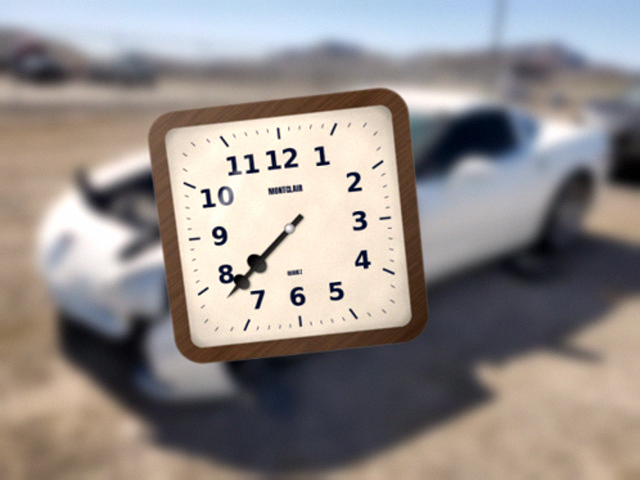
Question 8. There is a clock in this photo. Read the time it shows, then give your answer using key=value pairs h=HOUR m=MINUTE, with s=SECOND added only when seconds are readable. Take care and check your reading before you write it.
h=7 m=38
